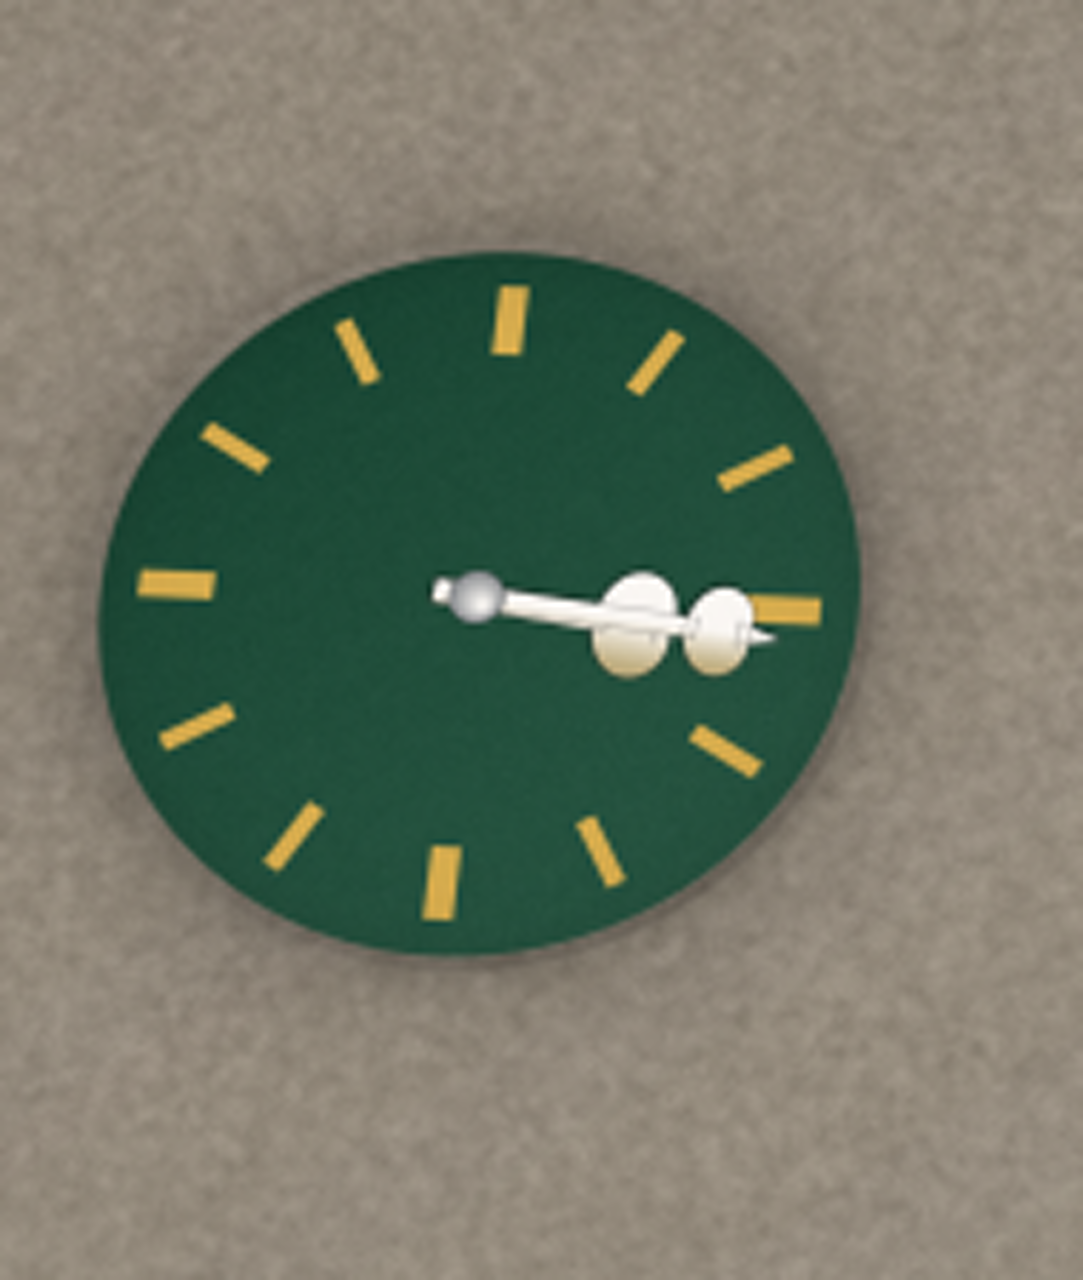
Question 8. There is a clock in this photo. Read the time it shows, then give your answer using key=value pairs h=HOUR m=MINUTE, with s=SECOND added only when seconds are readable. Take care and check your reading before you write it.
h=3 m=16
